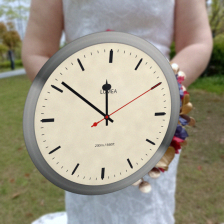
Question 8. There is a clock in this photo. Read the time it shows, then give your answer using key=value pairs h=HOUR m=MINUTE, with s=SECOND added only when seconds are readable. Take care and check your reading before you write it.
h=11 m=51 s=10
